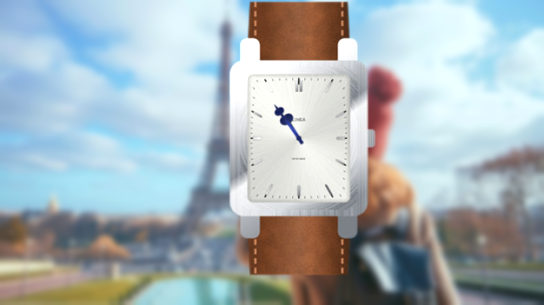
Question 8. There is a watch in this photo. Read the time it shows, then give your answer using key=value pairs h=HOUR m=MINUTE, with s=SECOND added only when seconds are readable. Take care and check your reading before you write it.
h=10 m=54
